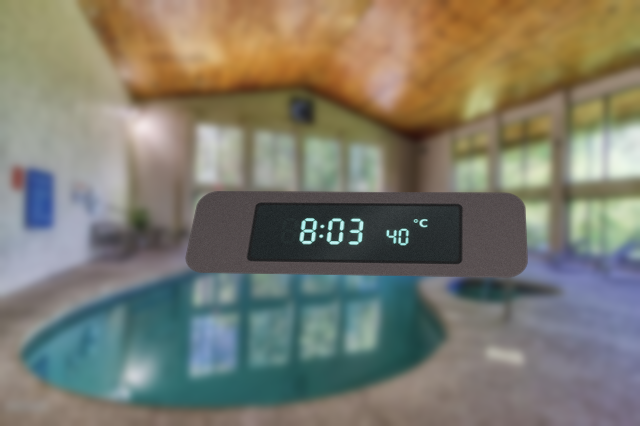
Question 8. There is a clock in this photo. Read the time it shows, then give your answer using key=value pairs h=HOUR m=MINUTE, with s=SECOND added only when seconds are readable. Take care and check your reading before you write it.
h=8 m=3
